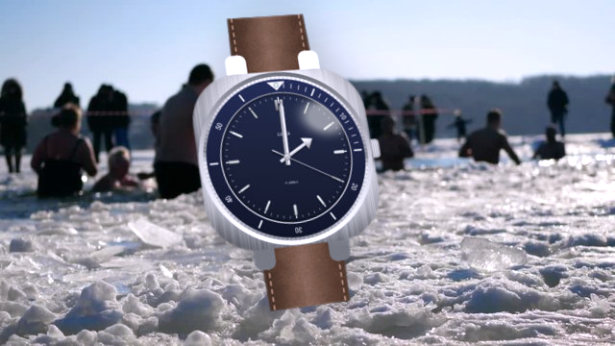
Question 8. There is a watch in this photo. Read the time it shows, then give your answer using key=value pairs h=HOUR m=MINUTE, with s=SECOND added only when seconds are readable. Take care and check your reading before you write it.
h=2 m=0 s=20
